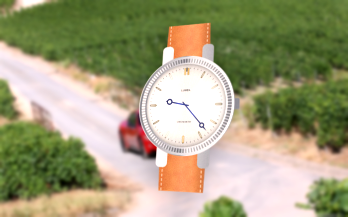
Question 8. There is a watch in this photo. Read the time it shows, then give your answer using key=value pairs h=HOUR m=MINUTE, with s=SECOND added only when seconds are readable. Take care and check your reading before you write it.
h=9 m=23
